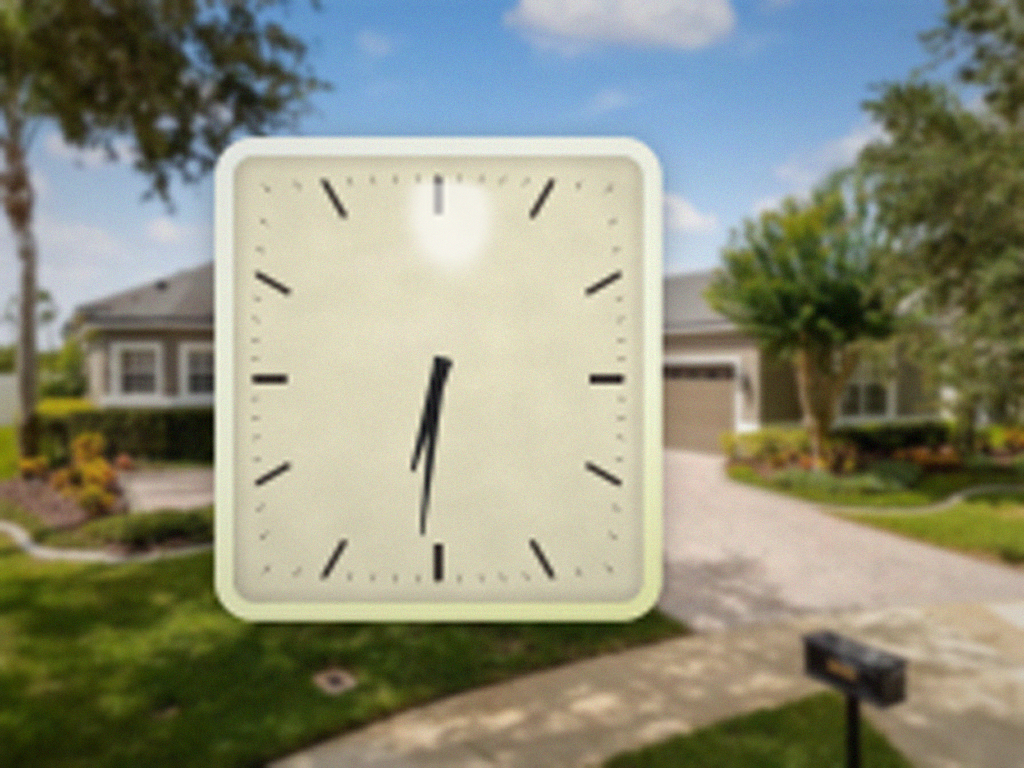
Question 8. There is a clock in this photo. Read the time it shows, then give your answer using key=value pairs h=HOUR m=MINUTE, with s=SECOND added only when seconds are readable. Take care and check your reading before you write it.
h=6 m=31
